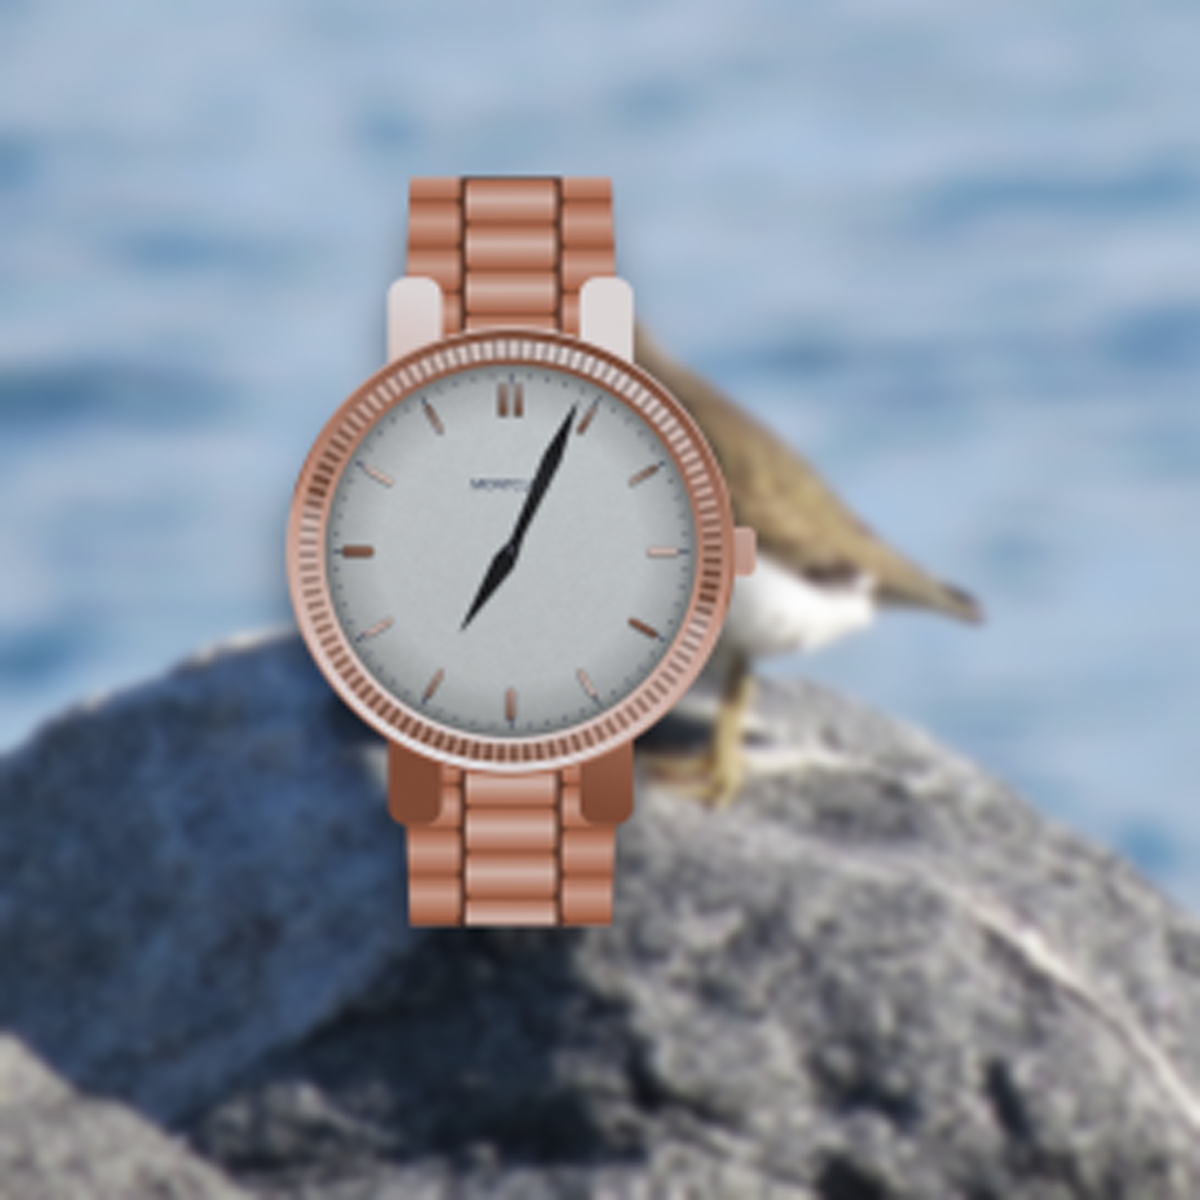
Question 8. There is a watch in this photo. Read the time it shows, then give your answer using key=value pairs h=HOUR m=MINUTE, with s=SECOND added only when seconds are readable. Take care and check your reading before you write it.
h=7 m=4
